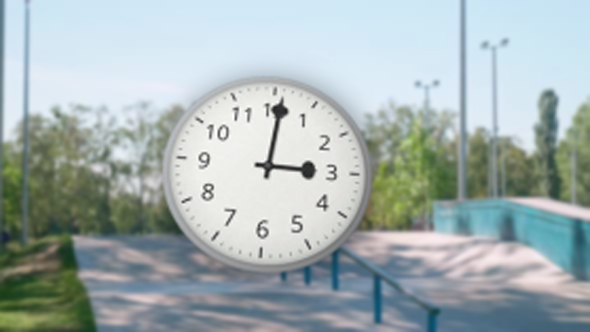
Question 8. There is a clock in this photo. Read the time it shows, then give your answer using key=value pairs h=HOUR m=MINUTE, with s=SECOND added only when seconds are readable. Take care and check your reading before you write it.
h=3 m=1
